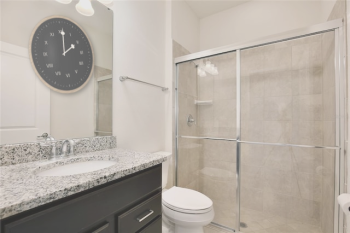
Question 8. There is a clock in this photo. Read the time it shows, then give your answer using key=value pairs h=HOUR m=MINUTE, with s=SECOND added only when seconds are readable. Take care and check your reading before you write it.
h=2 m=1
